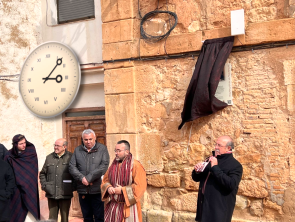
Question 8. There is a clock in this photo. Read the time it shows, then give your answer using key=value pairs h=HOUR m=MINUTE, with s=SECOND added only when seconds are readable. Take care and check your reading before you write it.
h=3 m=7
